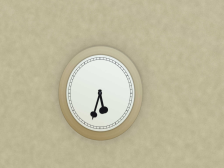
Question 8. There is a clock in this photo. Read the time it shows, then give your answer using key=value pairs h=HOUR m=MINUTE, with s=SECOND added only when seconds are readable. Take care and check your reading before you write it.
h=5 m=33
